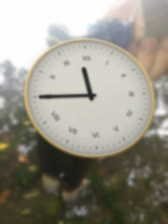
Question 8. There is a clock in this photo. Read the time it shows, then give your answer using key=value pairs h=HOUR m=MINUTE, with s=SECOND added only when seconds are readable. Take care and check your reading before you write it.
h=11 m=45
